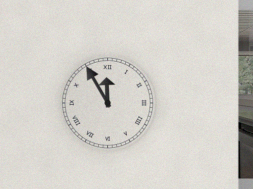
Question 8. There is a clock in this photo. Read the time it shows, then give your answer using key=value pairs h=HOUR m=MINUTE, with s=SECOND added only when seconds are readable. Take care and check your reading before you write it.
h=11 m=55
